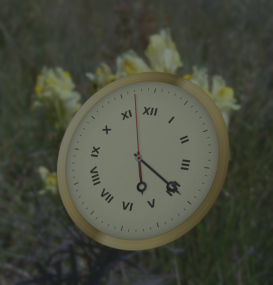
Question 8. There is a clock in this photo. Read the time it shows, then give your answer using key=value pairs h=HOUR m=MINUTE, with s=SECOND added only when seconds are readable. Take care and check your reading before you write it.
h=5 m=19 s=57
